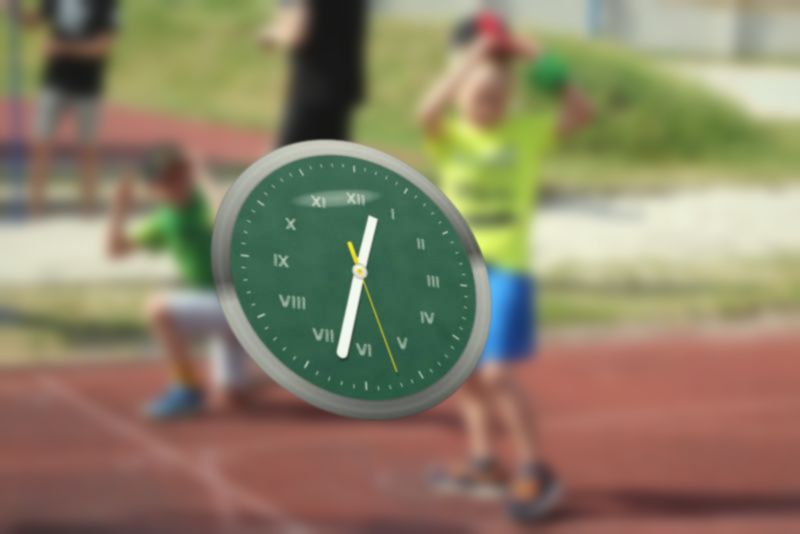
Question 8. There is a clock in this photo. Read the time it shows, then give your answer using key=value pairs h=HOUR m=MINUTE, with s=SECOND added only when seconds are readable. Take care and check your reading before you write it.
h=12 m=32 s=27
